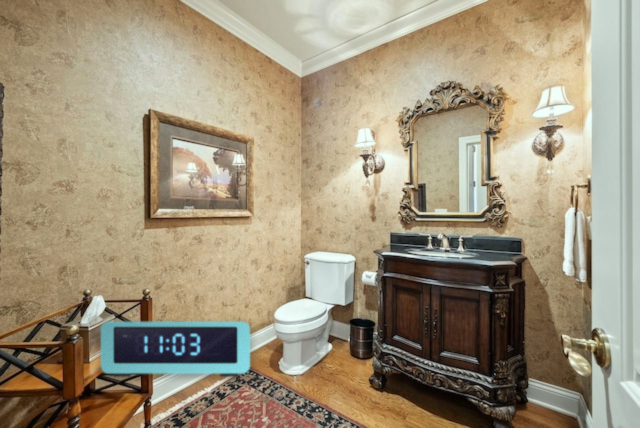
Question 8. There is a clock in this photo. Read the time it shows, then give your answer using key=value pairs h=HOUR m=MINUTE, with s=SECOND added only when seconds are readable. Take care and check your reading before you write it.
h=11 m=3
